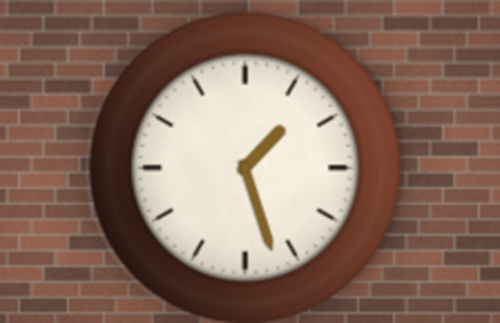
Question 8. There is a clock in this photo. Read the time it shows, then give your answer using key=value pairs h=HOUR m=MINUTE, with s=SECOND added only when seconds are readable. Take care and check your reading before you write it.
h=1 m=27
